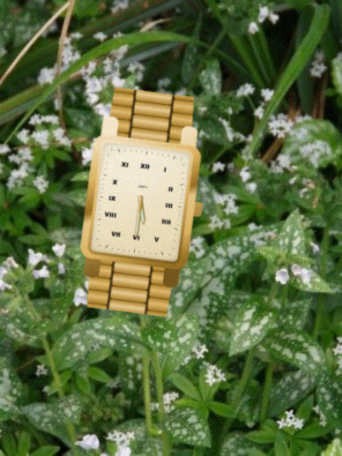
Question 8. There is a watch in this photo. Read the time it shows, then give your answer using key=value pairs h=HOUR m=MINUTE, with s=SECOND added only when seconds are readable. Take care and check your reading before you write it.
h=5 m=30
